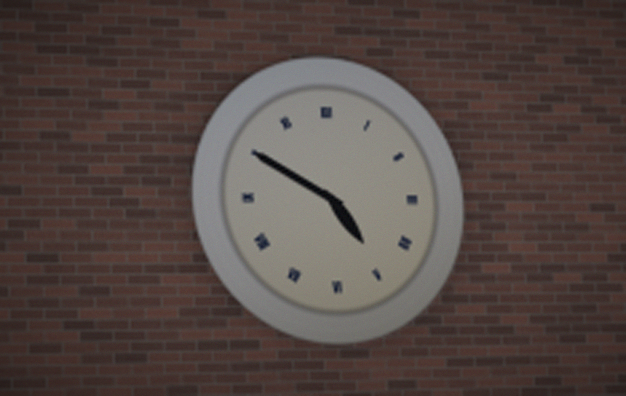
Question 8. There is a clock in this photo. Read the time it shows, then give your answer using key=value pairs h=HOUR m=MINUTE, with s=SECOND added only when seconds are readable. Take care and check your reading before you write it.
h=4 m=50
